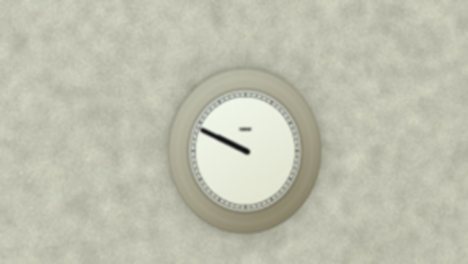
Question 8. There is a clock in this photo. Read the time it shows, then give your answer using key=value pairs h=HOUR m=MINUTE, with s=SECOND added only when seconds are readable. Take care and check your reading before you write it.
h=9 m=49
